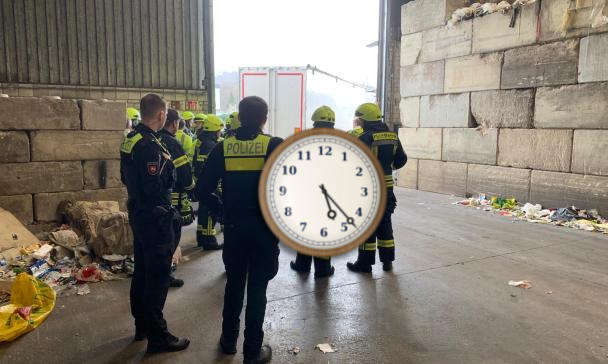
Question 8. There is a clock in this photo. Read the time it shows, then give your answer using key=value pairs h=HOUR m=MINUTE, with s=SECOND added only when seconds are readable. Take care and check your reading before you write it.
h=5 m=23
